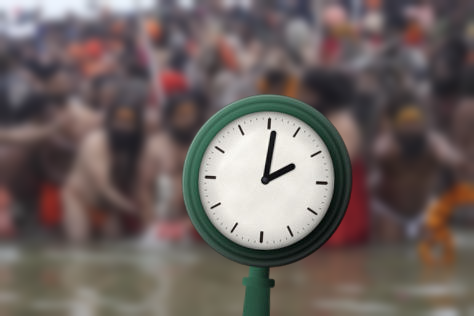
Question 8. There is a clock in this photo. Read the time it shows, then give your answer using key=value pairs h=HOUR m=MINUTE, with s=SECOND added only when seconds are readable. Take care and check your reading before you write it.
h=2 m=1
